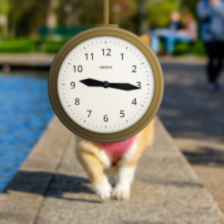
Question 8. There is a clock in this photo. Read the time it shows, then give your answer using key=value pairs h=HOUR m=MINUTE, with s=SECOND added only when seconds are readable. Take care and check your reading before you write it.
h=9 m=16
